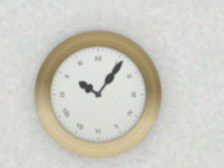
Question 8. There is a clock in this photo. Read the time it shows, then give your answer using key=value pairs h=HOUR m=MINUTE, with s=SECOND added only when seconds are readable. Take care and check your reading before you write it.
h=10 m=6
